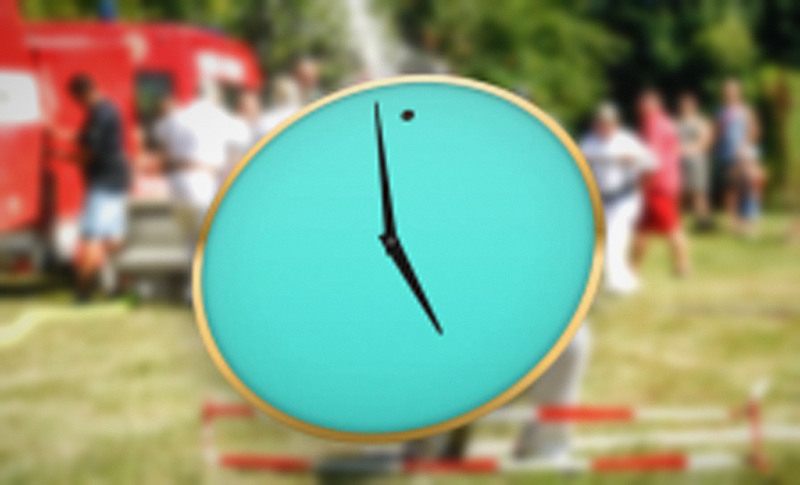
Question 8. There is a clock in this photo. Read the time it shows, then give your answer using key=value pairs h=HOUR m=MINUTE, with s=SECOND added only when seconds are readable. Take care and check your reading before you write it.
h=4 m=58
